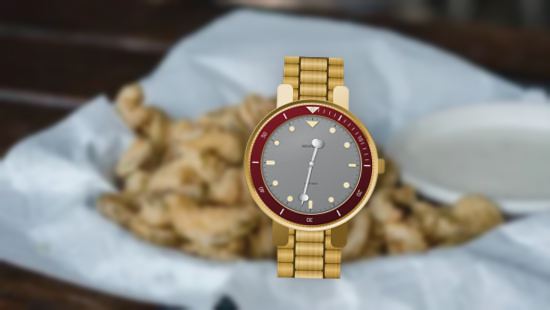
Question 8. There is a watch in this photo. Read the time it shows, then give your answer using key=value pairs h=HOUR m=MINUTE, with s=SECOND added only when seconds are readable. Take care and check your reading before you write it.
h=12 m=32
